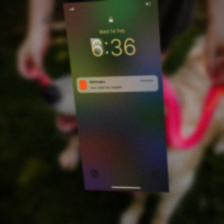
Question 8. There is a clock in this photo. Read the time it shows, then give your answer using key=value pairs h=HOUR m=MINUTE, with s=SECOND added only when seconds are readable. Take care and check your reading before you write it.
h=6 m=36
